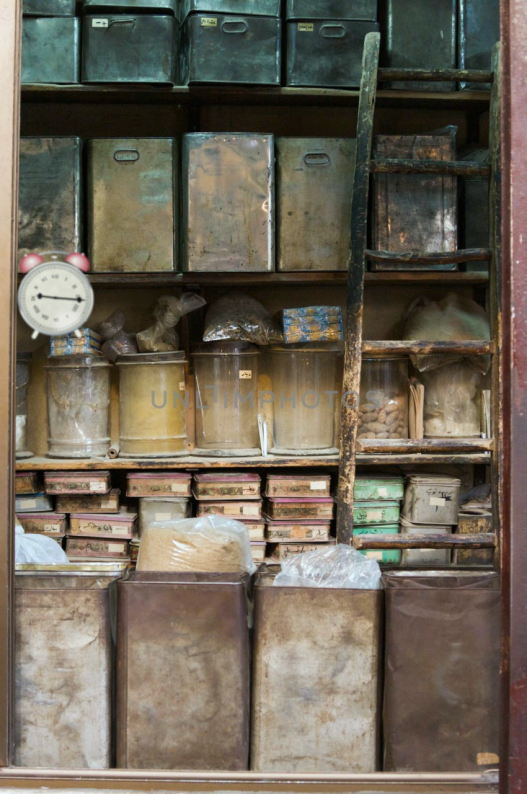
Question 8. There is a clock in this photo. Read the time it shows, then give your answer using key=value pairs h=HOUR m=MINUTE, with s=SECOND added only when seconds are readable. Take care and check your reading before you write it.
h=9 m=16
